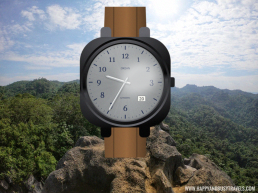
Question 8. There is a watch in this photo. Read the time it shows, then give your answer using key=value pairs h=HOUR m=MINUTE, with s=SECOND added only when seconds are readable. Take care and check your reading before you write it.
h=9 m=35
